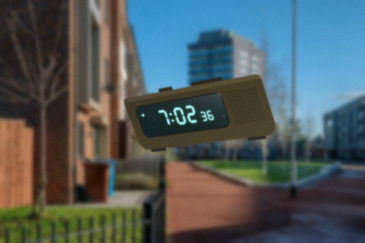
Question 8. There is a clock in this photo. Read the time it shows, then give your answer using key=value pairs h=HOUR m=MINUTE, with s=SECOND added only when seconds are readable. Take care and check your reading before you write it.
h=7 m=2 s=36
